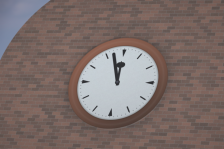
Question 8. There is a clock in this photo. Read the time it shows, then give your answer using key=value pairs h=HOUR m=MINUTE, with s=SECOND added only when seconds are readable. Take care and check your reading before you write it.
h=11 m=57
